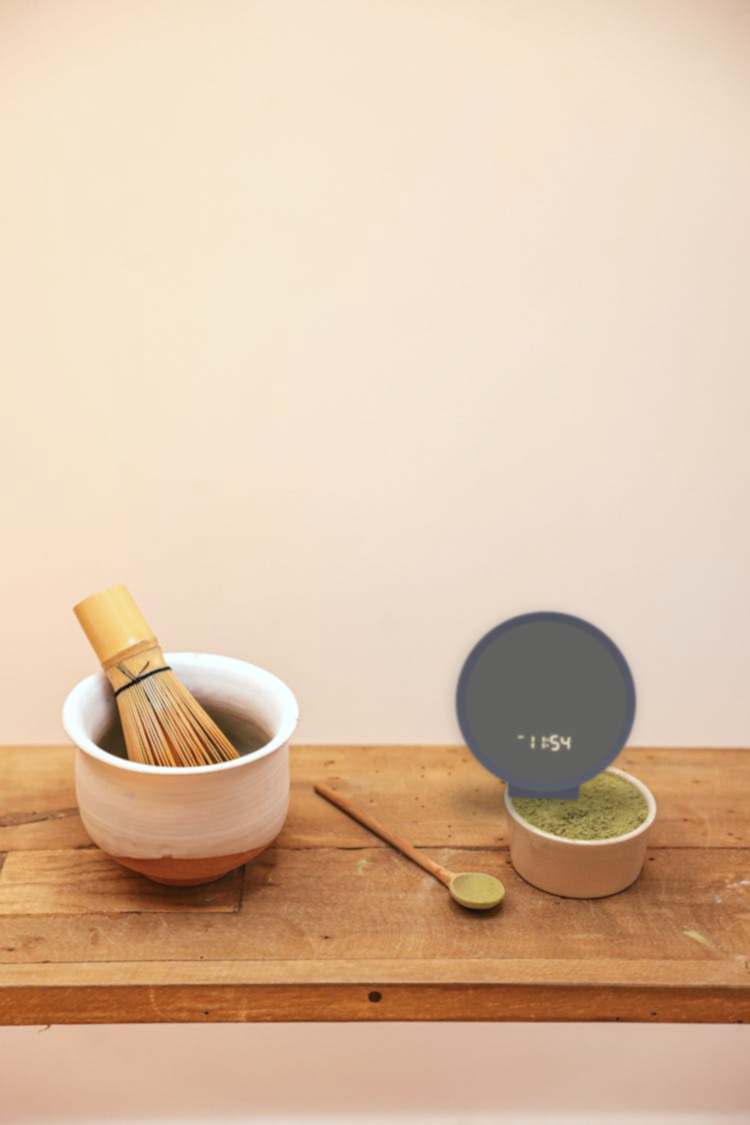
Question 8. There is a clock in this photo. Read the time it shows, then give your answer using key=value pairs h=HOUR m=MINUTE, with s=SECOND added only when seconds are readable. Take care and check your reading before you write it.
h=11 m=54
